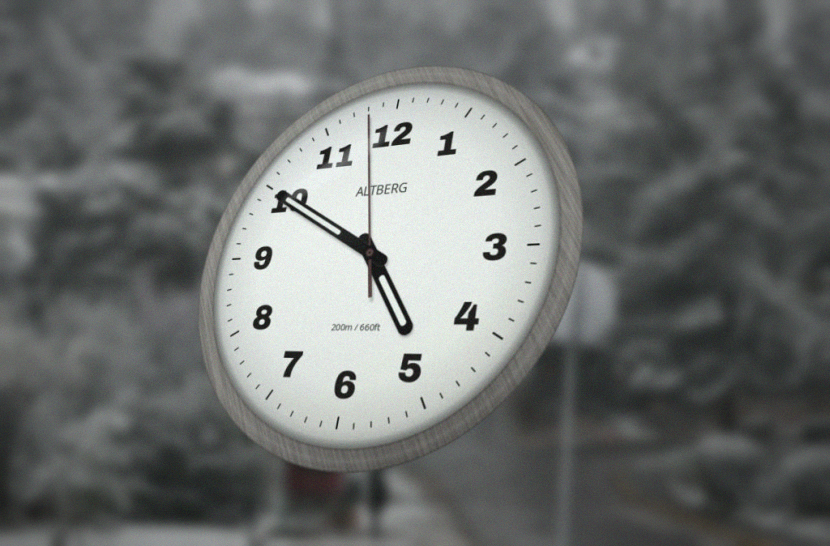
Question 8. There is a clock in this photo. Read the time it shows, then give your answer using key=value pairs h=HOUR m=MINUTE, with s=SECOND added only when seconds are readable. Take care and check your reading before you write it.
h=4 m=49 s=58
